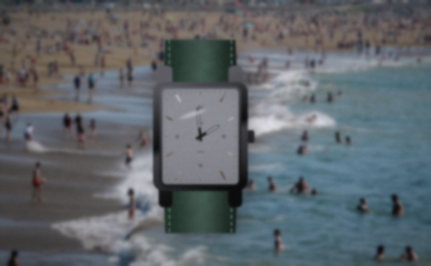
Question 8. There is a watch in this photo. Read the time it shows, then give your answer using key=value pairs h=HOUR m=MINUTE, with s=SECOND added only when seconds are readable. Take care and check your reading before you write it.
h=1 m=59
